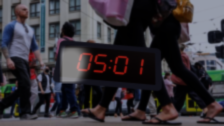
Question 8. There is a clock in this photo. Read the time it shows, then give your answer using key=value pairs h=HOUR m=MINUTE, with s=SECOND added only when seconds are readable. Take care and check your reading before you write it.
h=5 m=1
